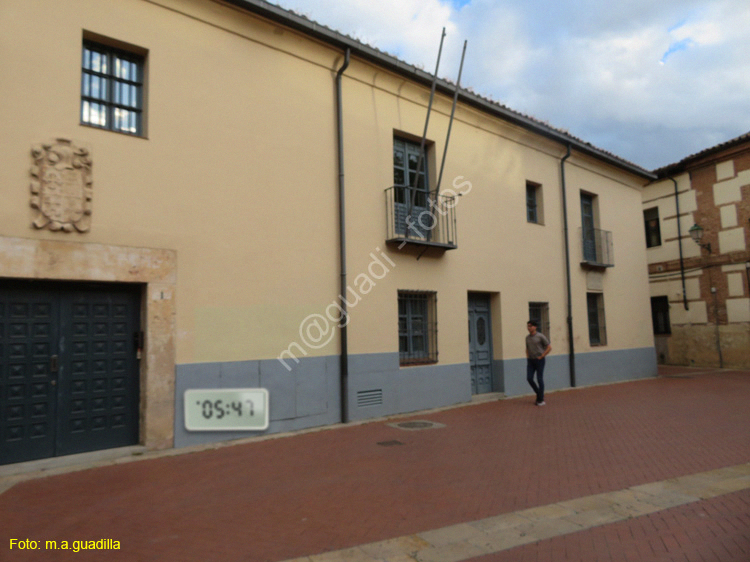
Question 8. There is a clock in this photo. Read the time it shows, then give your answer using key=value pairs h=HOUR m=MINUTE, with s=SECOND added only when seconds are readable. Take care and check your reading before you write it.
h=5 m=47
